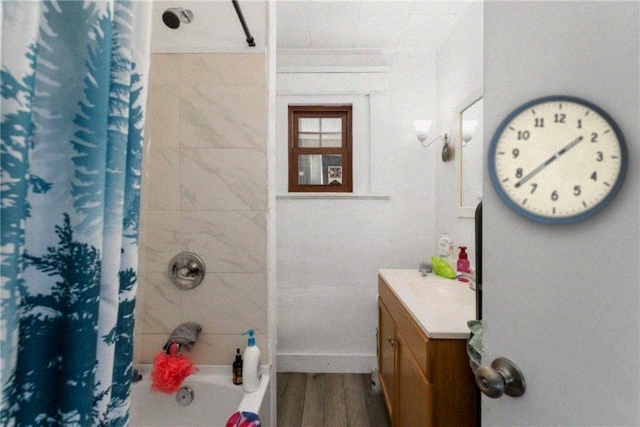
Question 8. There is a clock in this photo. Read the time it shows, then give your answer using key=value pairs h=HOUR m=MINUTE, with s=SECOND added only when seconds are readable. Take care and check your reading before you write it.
h=1 m=38
